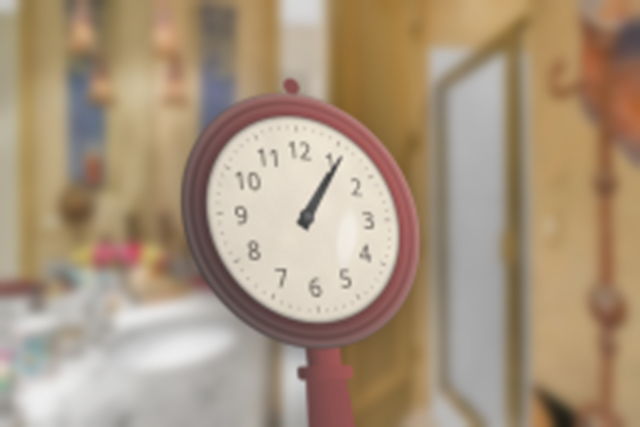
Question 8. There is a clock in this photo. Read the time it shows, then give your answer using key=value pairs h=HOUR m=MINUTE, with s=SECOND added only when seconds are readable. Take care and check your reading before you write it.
h=1 m=6
